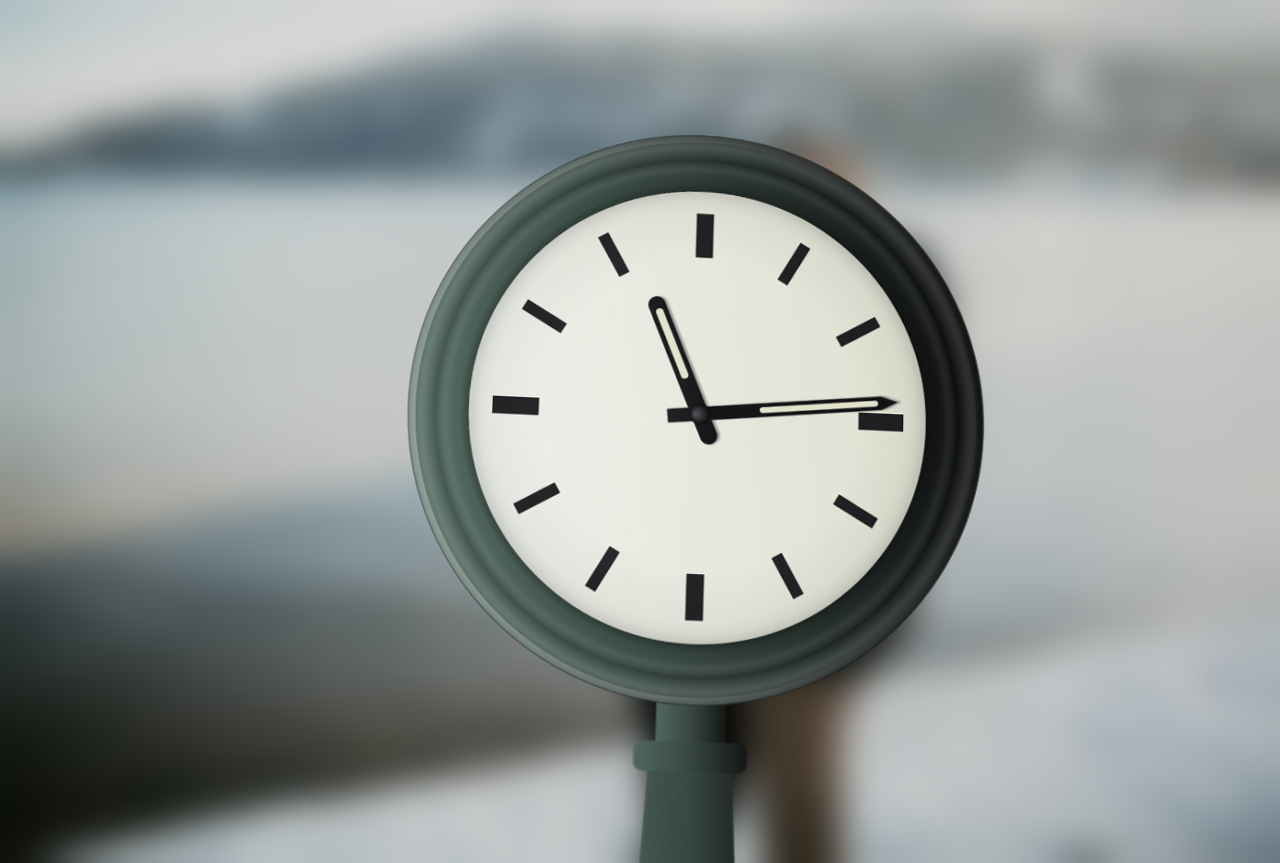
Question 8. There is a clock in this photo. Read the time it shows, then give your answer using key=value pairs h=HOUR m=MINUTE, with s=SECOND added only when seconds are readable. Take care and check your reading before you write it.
h=11 m=14
